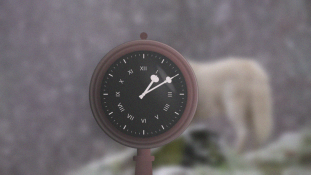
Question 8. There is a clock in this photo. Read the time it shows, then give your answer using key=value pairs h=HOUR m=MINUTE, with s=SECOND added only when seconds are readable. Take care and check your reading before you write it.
h=1 m=10
